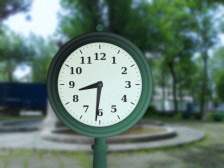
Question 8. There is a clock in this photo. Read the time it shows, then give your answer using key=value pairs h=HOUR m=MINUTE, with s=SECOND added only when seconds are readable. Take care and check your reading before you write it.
h=8 m=31
